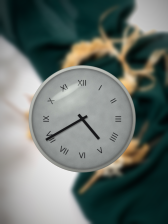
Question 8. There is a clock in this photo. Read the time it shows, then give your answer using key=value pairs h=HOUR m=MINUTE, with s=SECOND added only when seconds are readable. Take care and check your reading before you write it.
h=4 m=40
